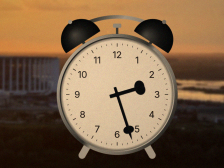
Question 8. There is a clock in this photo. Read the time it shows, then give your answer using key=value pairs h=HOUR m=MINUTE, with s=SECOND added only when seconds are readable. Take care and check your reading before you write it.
h=2 m=27
